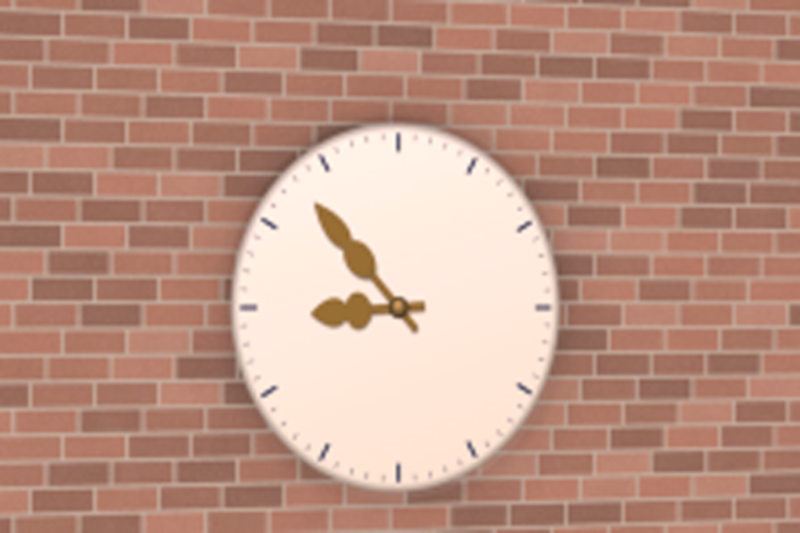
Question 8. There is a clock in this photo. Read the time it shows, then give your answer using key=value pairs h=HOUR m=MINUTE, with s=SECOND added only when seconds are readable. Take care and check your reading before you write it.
h=8 m=53
